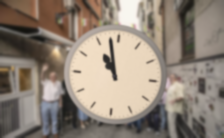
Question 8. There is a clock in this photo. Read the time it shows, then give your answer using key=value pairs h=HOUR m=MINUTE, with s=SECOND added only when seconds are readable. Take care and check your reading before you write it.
h=10 m=58
